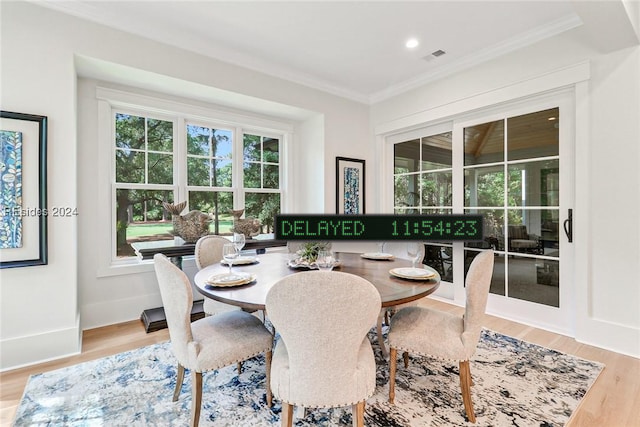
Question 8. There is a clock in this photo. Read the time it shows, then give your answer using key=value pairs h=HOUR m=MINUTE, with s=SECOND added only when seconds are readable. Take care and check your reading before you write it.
h=11 m=54 s=23
